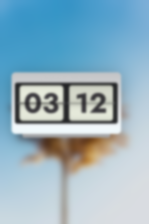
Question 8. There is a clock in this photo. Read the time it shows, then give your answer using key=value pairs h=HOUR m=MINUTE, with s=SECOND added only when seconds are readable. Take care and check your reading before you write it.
h=3 m=12
